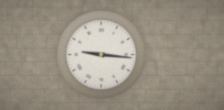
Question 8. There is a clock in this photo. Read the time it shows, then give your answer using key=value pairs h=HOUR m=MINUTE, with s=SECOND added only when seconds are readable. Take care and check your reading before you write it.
h=9 m=16
